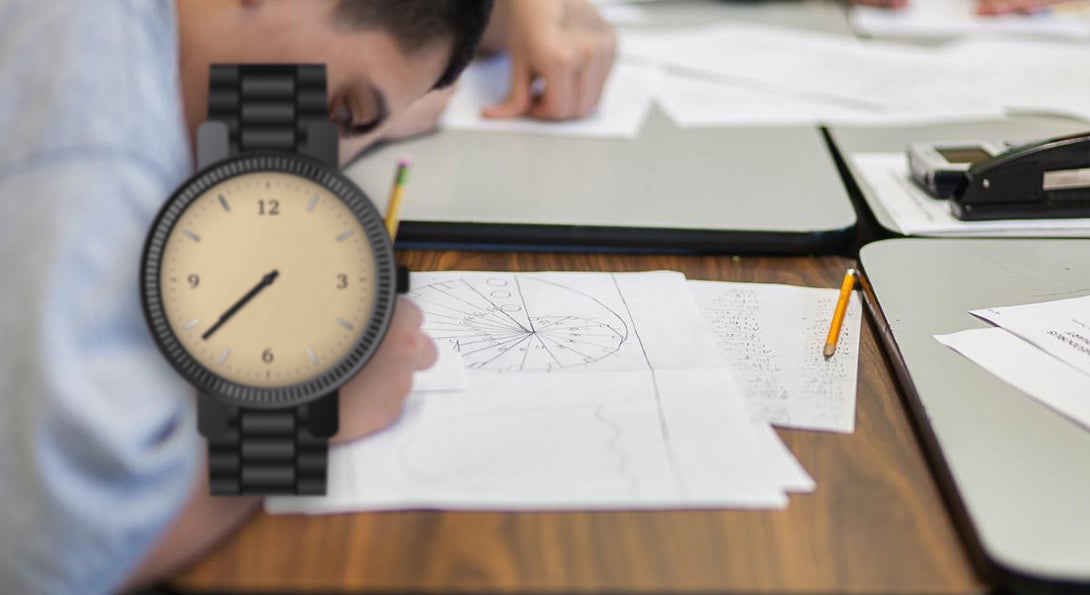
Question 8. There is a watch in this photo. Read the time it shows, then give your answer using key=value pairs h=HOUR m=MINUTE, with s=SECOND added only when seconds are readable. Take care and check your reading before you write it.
h=7 m=38
